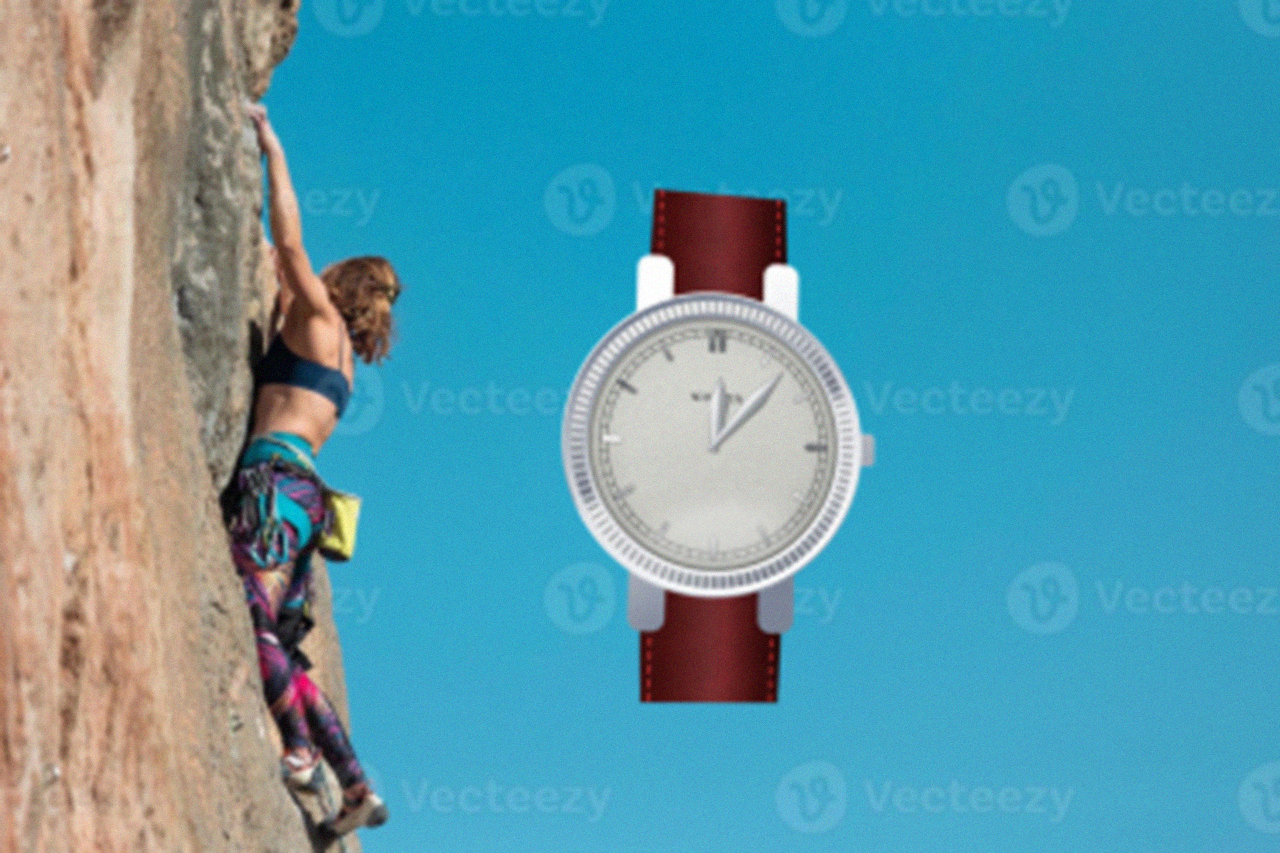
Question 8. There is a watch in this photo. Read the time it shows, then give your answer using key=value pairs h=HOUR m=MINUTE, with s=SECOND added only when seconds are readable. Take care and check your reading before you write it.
h=12 m=7
